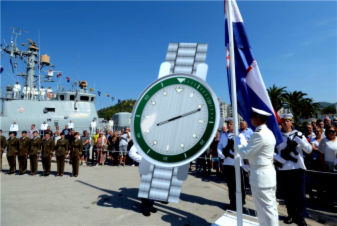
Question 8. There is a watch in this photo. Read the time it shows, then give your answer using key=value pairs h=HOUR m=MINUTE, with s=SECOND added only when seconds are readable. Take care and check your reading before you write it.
h=8 m=11
